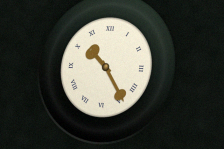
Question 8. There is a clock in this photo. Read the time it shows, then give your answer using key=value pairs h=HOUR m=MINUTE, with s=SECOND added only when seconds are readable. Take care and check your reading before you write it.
h=10 m=24
